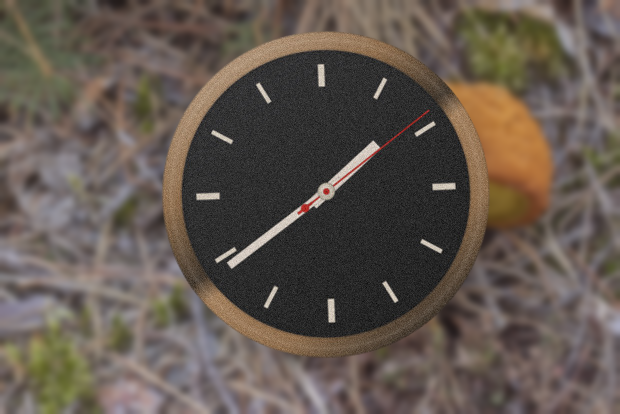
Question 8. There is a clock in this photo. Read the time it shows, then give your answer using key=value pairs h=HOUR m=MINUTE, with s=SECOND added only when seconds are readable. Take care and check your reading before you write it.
h=1 m=39 s=9
